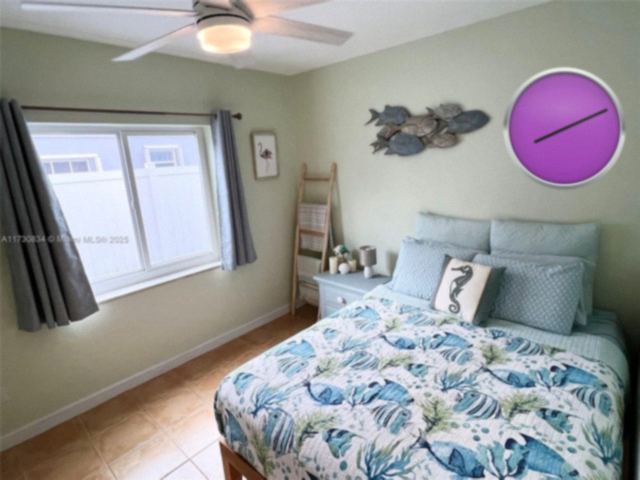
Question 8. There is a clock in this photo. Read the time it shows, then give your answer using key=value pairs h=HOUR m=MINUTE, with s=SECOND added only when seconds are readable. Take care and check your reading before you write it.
h=8 m=11
